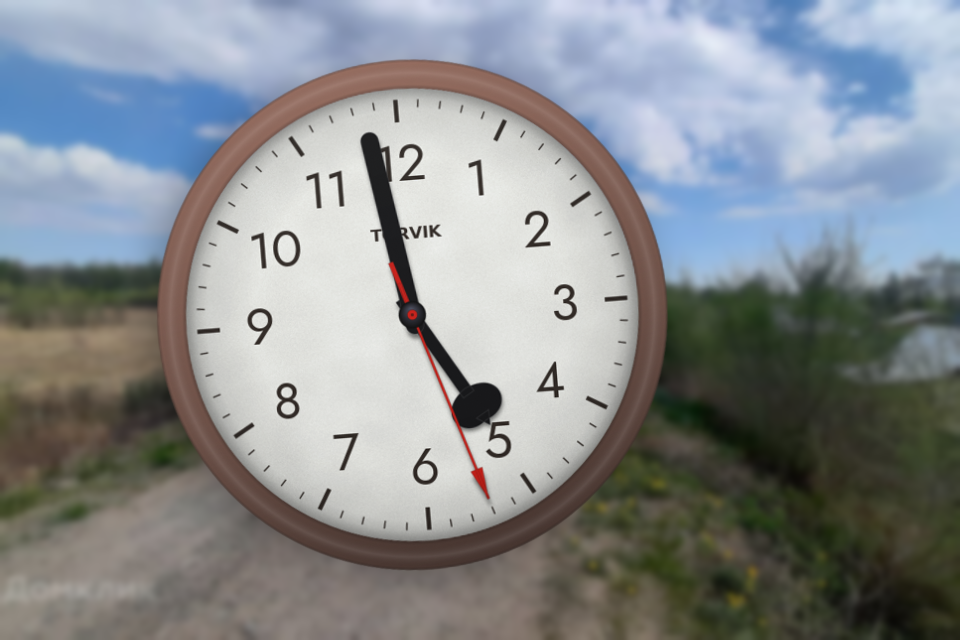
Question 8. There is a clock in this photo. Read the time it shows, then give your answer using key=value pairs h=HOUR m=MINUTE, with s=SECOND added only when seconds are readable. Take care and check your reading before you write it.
h=4 m=58 s=27
